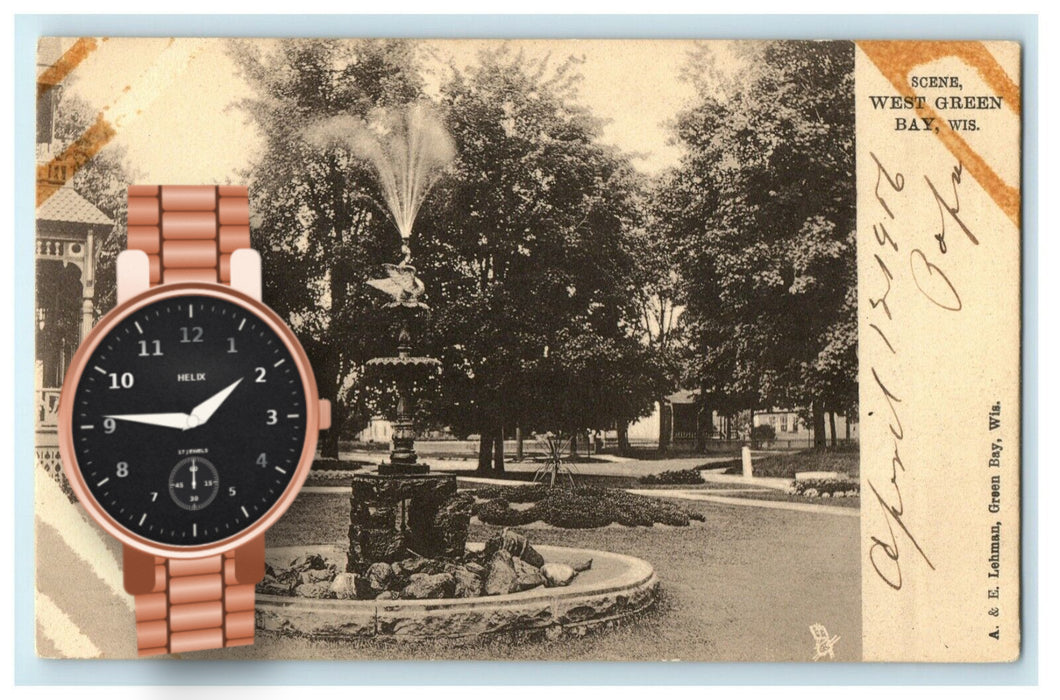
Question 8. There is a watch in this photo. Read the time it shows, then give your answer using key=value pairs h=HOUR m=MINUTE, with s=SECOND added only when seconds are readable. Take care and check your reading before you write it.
h=1 m=46
